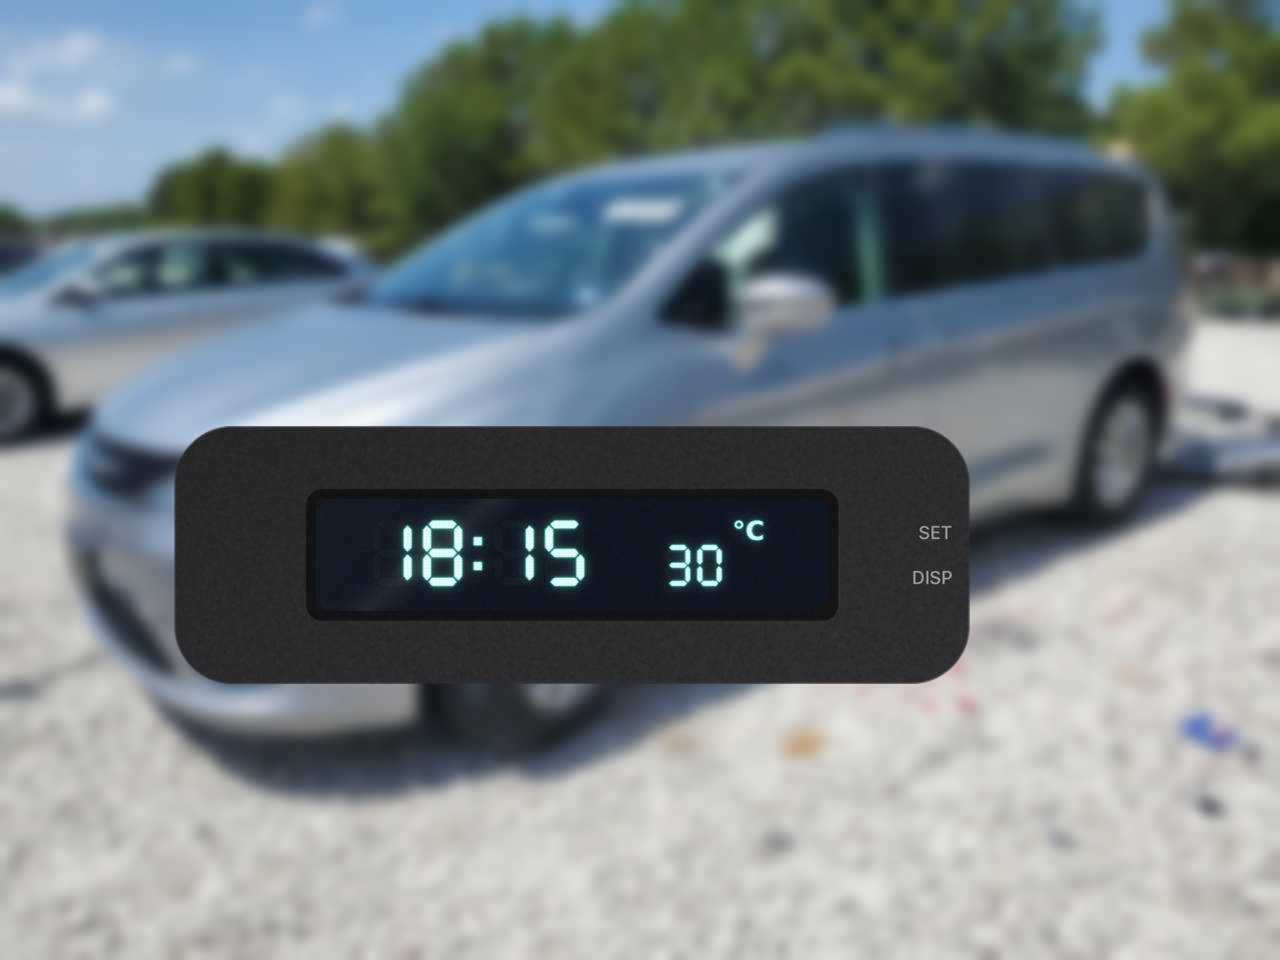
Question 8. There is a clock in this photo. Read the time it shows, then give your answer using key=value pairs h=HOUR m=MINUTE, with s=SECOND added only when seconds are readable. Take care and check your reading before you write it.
h=18 m=15
